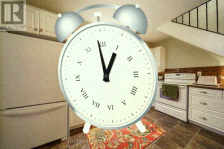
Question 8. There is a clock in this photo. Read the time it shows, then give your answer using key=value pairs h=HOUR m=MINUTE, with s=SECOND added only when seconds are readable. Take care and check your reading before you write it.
h=12 m=59
